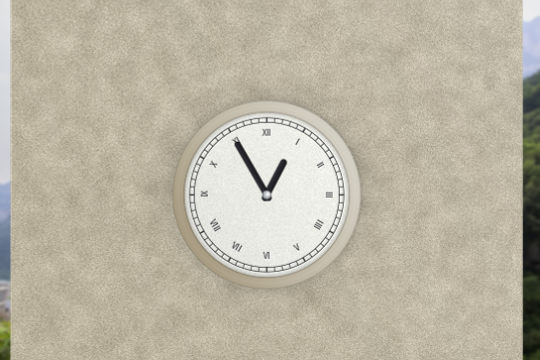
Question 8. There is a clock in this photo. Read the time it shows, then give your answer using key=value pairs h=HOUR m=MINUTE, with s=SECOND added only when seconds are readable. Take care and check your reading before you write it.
h=12 m=55
